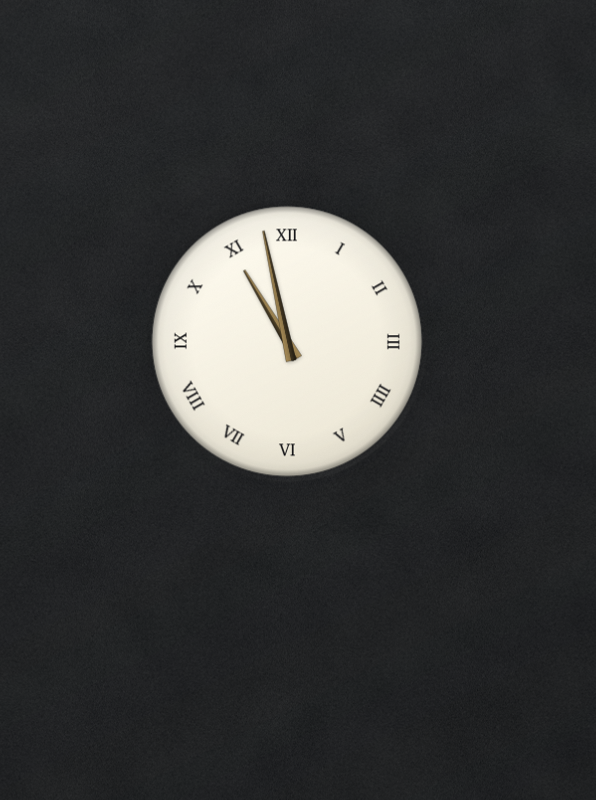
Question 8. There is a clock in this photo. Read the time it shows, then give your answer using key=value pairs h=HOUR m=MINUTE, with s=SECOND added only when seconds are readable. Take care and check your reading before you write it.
h=10 m=58
